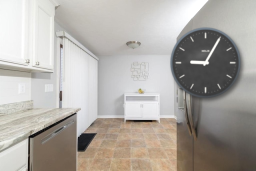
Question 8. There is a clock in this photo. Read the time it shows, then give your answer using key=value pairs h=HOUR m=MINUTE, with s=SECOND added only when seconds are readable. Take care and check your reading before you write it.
h=9 m=5
